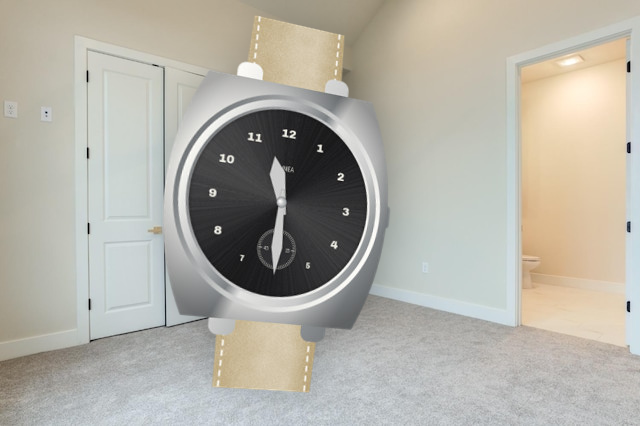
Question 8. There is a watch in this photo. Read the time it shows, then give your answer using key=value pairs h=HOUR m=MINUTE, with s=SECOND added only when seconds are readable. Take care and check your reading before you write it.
h=11 m=30
